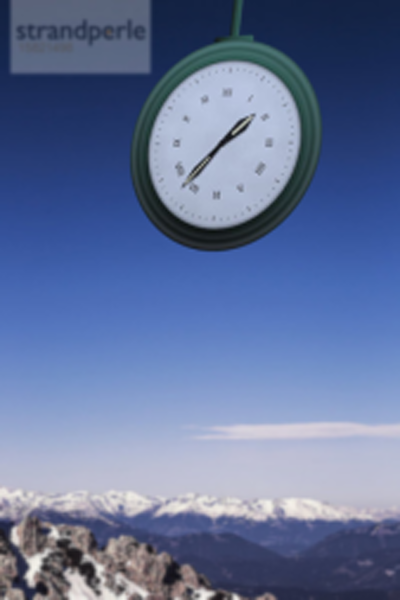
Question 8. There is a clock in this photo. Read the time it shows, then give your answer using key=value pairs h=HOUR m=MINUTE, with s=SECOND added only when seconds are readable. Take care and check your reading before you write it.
h=1 m=37
